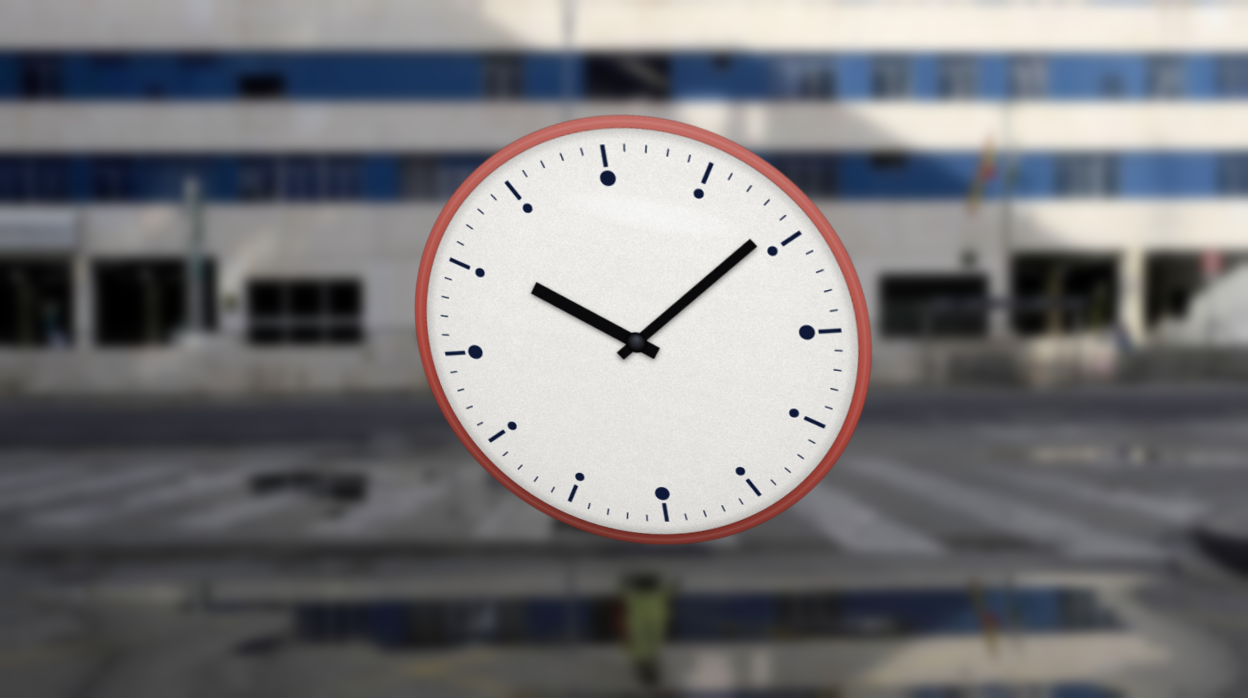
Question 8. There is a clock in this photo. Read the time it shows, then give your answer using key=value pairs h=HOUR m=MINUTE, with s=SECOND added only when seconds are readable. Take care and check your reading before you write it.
h=10 m=9
